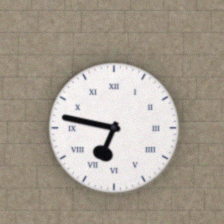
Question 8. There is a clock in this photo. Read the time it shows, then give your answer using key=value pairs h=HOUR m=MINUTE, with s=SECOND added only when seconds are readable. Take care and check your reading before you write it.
h=6 m=47
